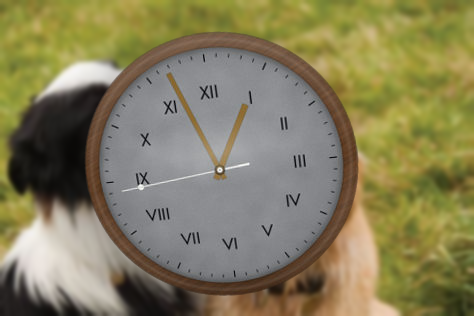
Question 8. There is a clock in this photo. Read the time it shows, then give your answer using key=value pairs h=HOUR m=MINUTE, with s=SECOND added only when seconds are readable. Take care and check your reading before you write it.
h=12 m=56 s=44
